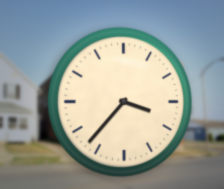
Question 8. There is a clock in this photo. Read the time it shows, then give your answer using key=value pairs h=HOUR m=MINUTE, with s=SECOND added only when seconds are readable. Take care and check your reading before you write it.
h=3 m=37
